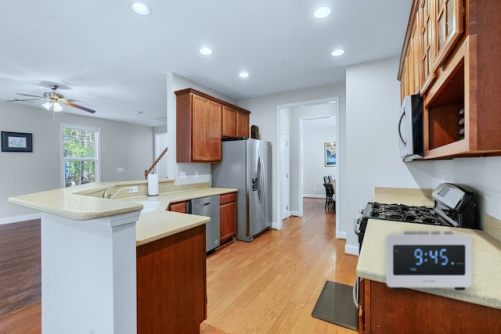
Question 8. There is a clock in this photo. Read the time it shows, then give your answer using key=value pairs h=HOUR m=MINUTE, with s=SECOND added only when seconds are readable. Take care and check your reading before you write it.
h=9 m=45
